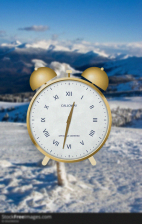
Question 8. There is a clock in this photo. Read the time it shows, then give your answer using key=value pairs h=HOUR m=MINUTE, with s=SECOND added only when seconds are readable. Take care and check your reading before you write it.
h=12 m=32
